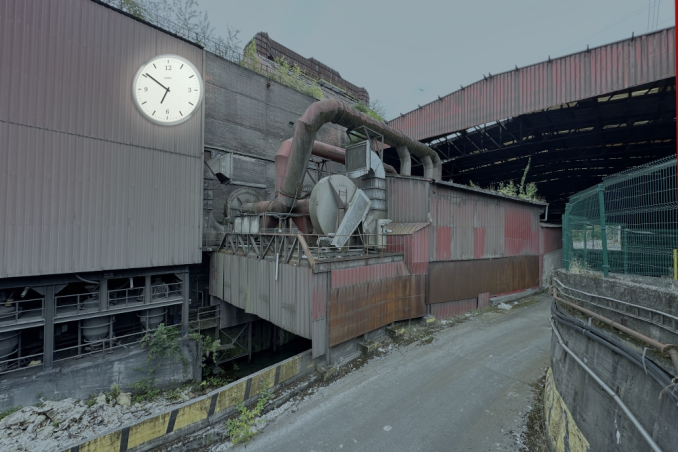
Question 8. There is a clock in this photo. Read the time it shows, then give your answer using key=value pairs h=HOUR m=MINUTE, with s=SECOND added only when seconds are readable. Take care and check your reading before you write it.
h=6 m=51
